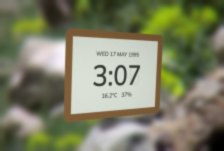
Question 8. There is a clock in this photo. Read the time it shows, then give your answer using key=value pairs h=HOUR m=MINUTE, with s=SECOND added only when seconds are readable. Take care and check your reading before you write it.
h=3 m=7
